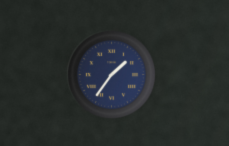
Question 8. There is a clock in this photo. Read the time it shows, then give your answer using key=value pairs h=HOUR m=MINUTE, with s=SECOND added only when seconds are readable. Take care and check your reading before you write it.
h=1 m=36
